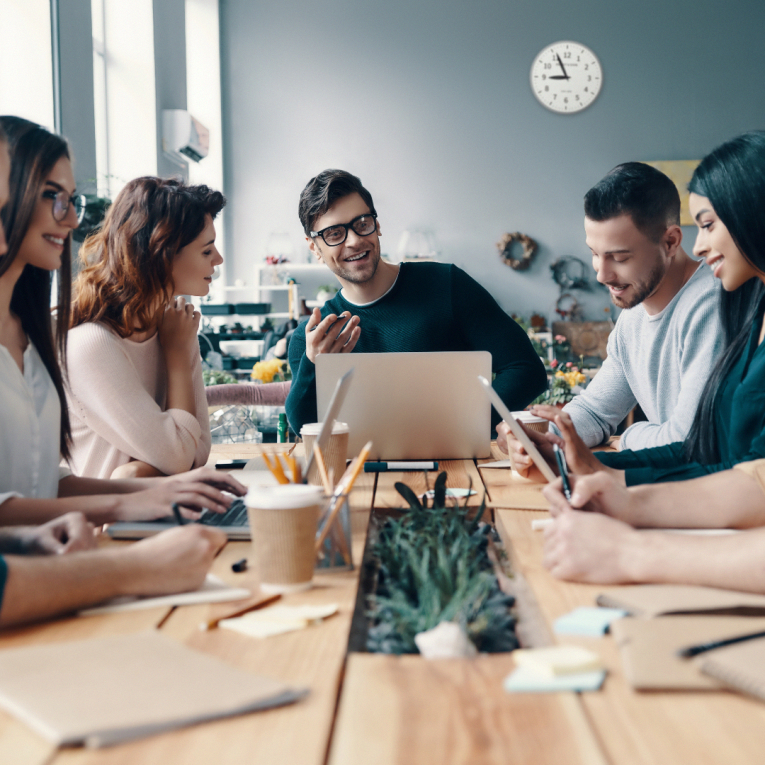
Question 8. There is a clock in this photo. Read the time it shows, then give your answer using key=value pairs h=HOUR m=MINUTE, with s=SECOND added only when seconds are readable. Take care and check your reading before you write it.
h=8 m=56
